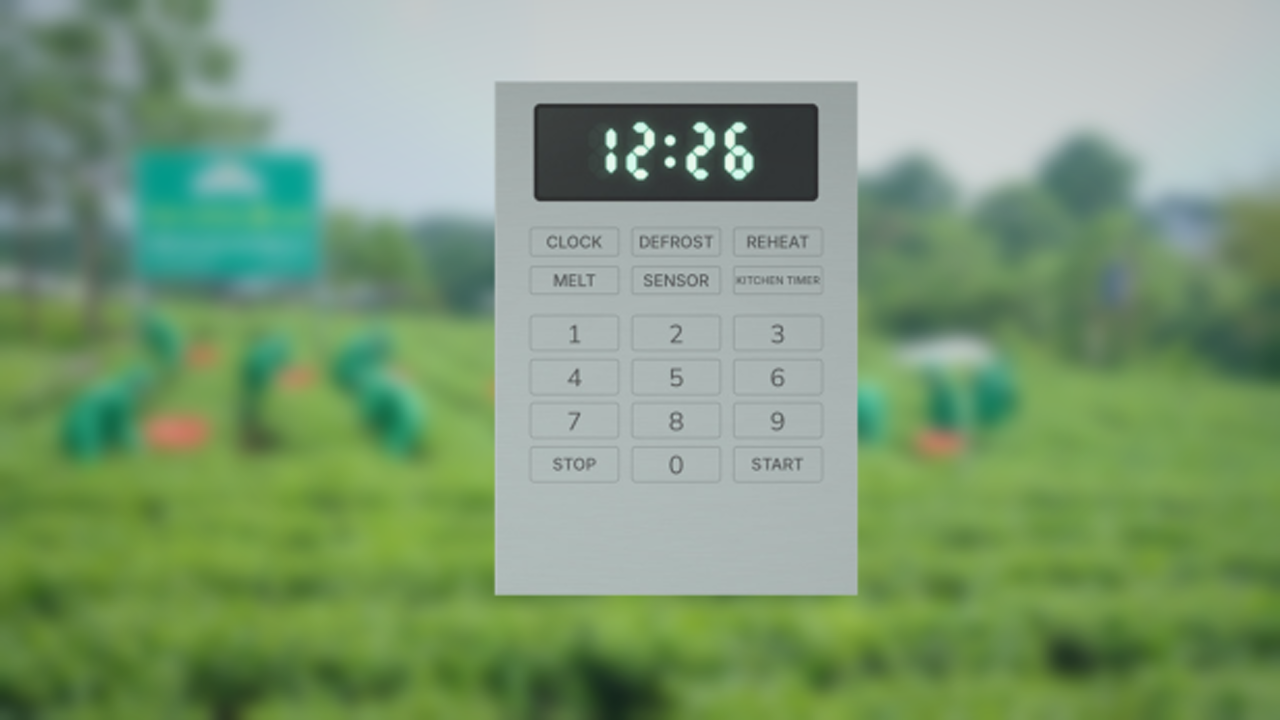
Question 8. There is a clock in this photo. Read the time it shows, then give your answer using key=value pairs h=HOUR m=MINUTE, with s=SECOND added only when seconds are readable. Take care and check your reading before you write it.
h=12 m=26
